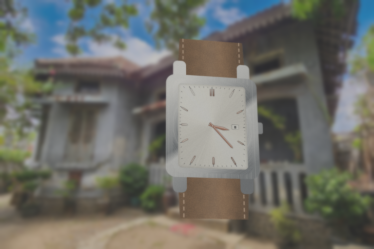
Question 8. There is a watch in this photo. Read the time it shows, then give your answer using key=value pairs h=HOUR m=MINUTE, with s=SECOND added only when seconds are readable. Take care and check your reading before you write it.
h=3 m=23
